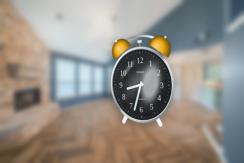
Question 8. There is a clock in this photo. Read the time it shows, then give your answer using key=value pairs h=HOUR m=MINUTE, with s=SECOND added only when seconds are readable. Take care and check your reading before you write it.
h=8 m=33
